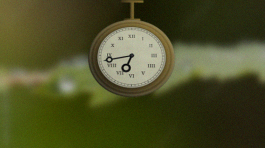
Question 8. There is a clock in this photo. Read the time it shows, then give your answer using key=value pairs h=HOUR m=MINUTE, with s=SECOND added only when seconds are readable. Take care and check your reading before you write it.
h=6 m=43
